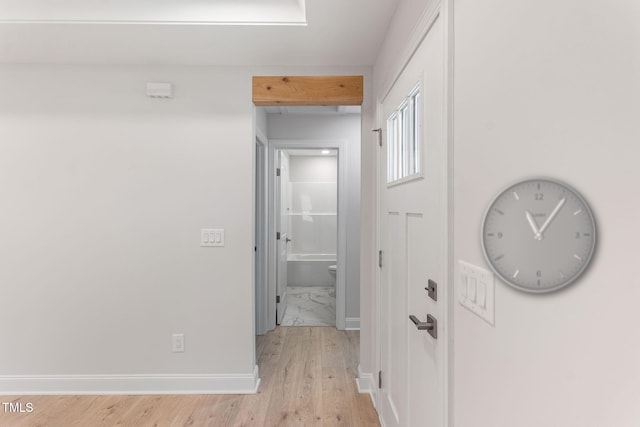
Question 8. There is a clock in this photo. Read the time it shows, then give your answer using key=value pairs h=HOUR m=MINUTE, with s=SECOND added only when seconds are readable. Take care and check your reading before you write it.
h=11 m=6
